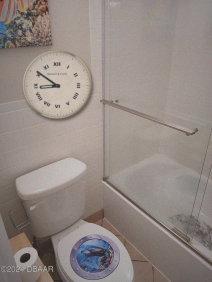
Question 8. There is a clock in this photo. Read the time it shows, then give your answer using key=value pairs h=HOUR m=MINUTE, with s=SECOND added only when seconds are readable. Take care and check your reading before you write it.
h=8 m=51
